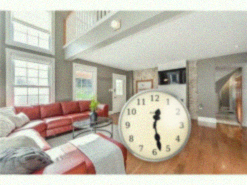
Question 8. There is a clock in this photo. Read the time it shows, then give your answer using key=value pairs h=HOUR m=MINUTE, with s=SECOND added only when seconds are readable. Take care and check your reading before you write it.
h=12 m=28
